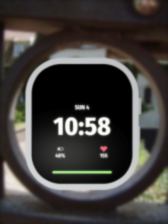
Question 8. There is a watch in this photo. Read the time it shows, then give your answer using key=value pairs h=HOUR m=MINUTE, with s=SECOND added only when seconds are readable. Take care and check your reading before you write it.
h=10 m=58
